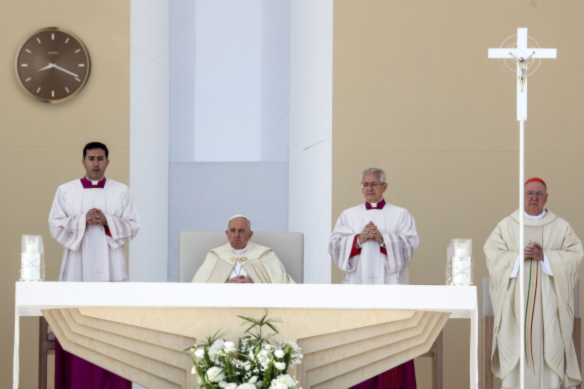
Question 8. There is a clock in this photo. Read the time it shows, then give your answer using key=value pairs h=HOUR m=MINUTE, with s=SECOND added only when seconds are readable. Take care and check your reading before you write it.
h=8 m=19
